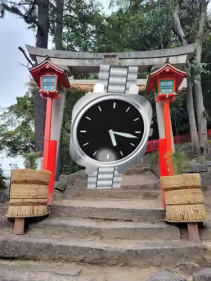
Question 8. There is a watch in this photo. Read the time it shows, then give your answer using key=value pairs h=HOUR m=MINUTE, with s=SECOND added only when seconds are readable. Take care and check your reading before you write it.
h=5 m=17
